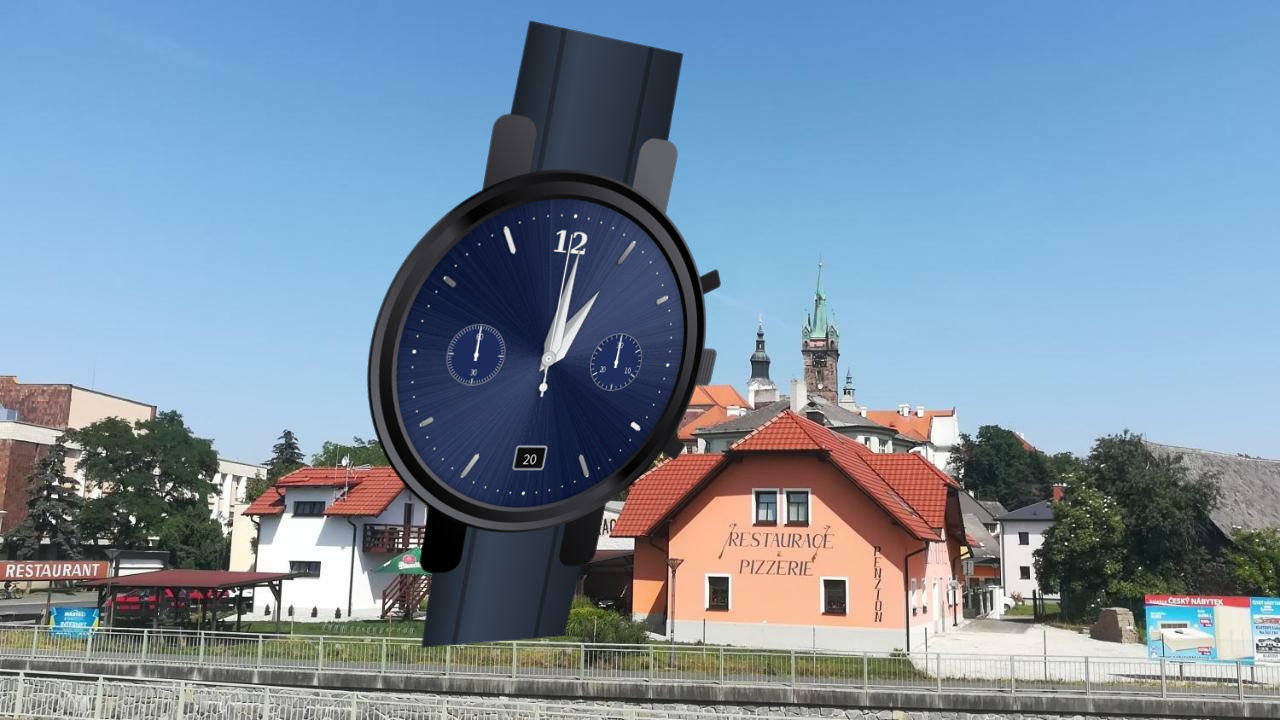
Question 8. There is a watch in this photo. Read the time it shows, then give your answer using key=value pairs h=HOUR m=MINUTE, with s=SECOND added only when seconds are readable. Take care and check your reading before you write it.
h=1 m=1
